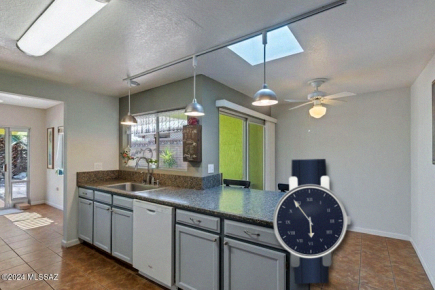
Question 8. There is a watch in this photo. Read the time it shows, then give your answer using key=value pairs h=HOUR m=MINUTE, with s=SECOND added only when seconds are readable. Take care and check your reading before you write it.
h=5 m=54
